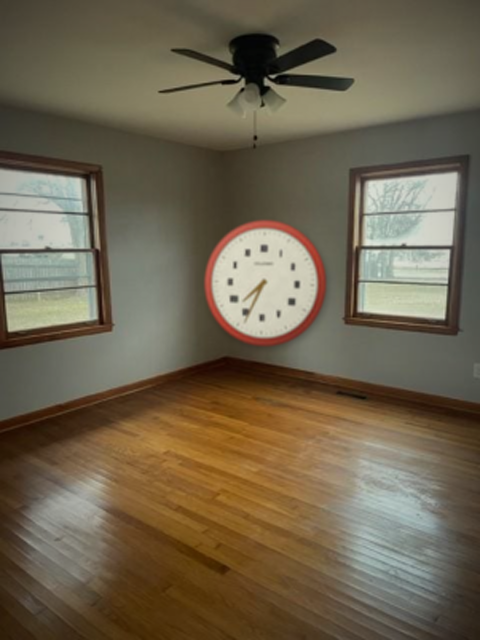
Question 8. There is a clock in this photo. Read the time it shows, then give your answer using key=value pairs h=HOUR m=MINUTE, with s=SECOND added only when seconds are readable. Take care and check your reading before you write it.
h=7 m=34
